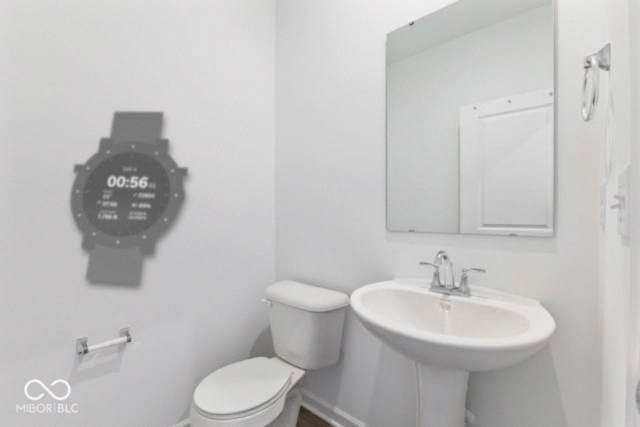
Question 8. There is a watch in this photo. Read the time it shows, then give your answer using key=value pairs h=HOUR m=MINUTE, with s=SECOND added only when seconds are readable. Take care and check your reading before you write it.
h=0 m=56
